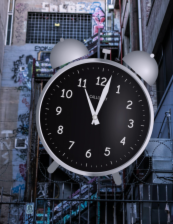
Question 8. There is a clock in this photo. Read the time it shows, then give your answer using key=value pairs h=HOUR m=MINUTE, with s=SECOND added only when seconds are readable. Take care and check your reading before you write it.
h=11 m=2
